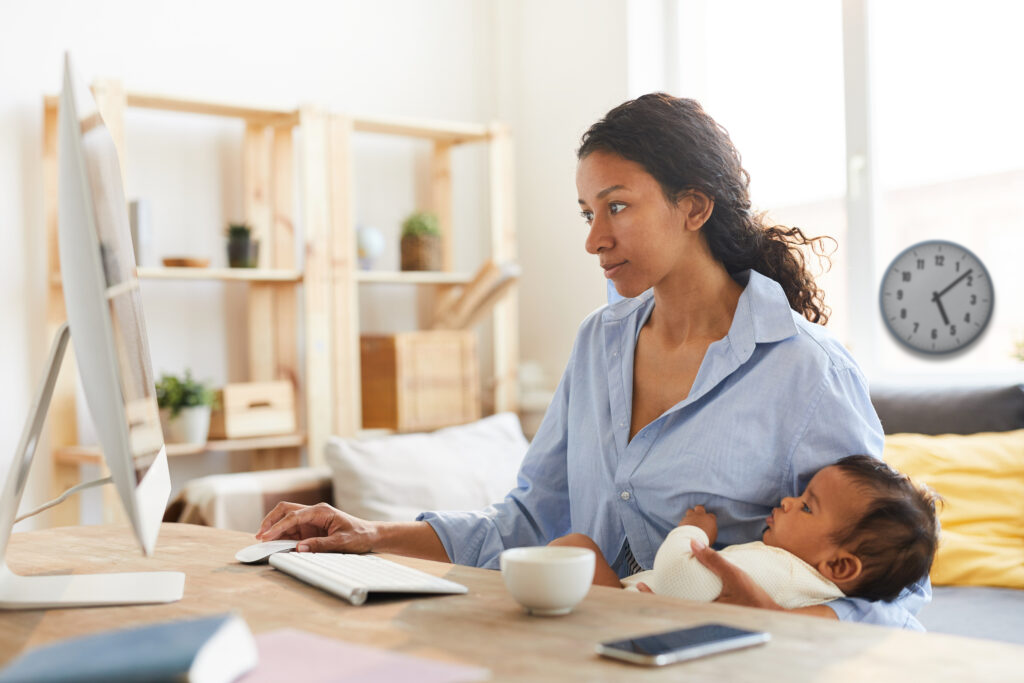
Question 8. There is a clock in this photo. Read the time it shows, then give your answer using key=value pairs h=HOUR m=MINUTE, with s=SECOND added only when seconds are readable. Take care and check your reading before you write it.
h=5 m=8
